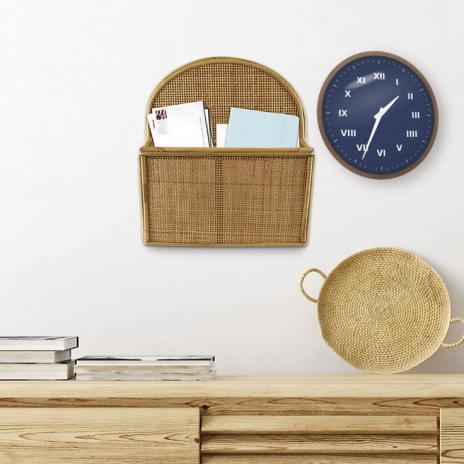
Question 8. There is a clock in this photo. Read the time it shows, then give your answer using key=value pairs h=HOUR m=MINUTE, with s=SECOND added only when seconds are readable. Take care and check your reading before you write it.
h=1 m=34
